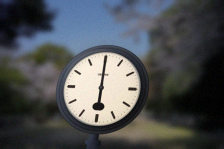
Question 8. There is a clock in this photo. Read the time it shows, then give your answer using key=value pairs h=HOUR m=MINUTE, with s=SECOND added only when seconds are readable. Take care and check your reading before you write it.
h=6 m=0
